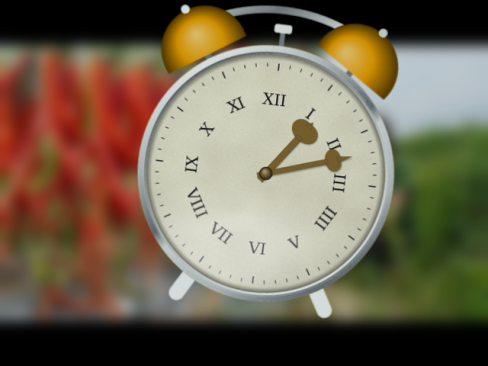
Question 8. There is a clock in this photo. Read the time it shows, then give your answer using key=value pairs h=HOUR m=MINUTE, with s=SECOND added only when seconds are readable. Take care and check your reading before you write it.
h=1 m=12
